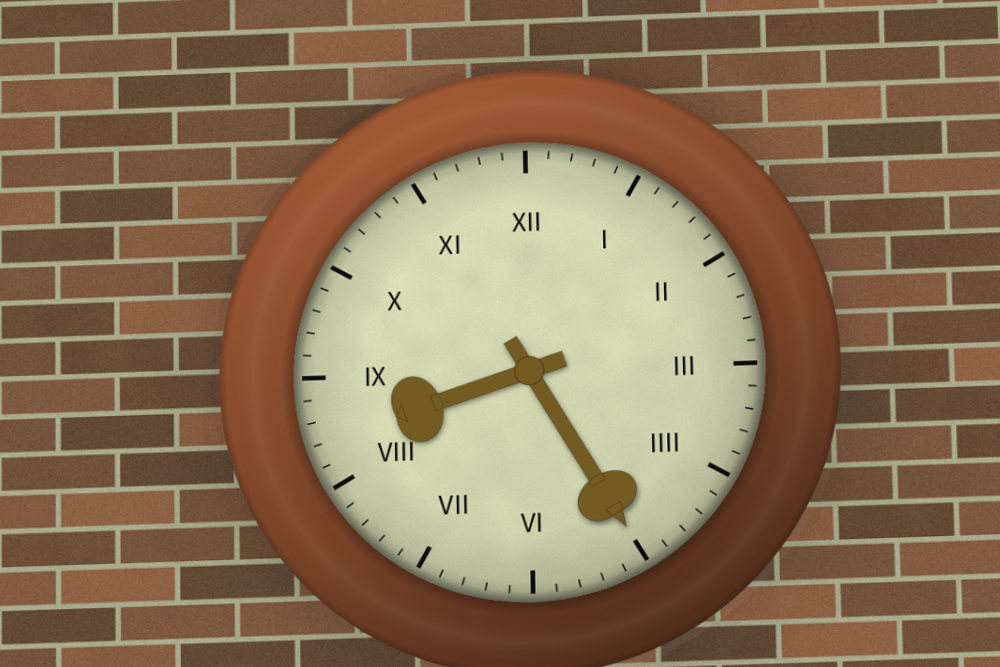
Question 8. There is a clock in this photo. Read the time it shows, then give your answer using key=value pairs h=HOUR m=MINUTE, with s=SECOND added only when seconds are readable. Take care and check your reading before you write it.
h=8 m=25
